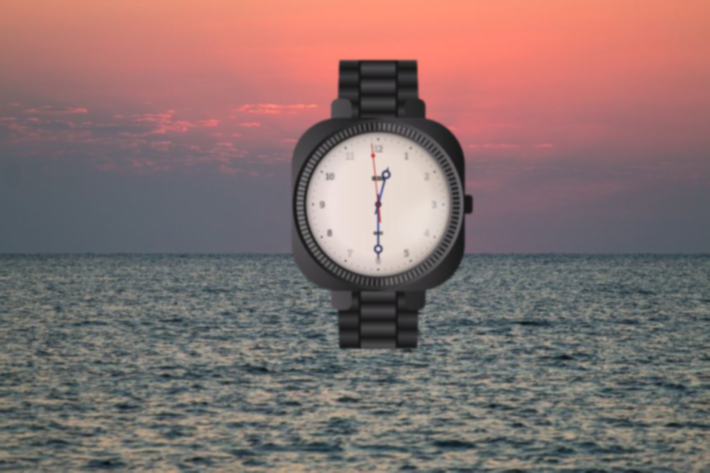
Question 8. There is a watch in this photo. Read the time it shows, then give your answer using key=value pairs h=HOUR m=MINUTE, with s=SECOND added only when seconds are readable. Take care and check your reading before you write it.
h=12 m=29 s=59
